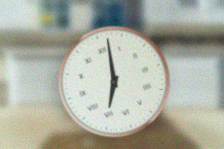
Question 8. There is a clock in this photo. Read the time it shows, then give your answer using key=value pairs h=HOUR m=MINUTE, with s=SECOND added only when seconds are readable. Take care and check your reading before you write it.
h=7 m=2
